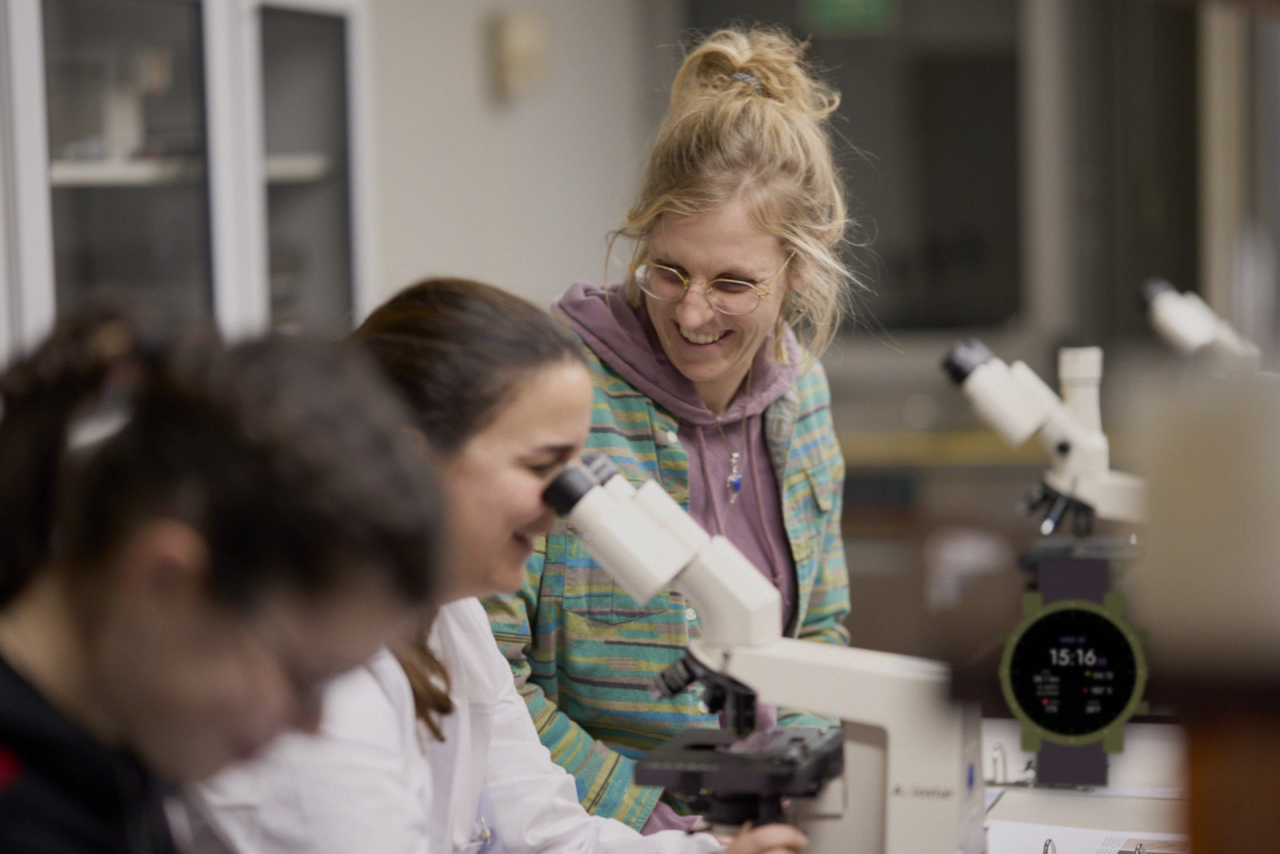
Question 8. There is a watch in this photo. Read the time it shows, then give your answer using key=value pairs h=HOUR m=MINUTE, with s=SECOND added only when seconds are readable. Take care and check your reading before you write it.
h=15 m=16
